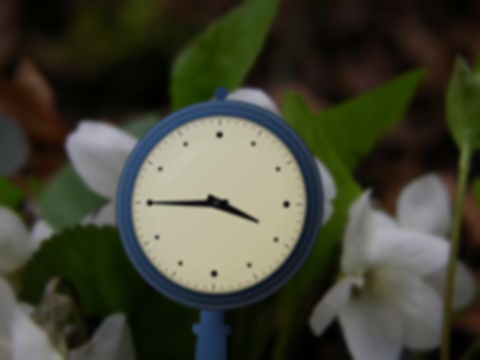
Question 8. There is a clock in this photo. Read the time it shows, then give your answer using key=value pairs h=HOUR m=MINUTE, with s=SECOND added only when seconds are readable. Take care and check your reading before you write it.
h=3 m=45
